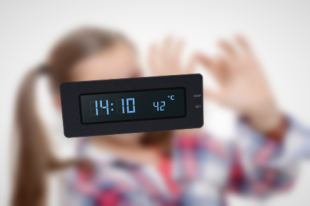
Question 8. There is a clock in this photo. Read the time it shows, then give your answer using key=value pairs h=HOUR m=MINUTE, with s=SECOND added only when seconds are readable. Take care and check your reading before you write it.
h=14 m=10
